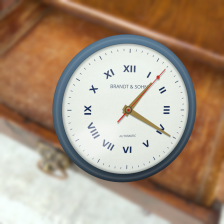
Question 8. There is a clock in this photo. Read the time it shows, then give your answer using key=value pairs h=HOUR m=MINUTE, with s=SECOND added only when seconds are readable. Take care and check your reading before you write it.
h=1 m=20 s=7
